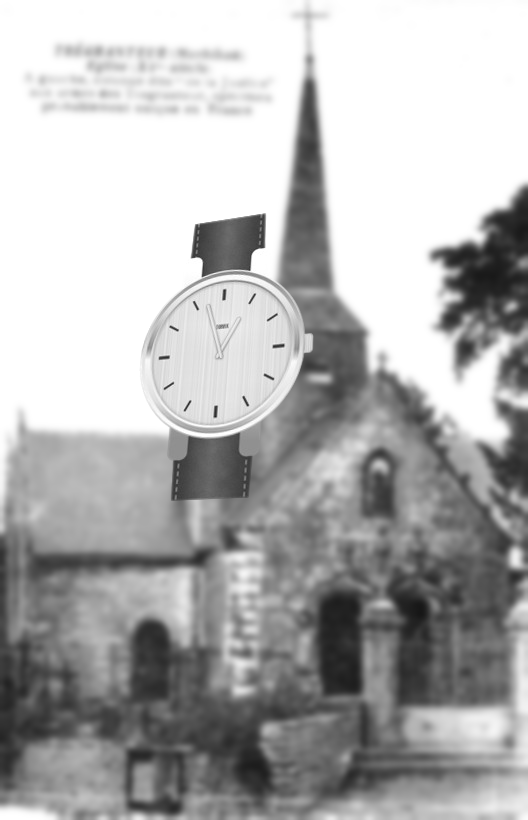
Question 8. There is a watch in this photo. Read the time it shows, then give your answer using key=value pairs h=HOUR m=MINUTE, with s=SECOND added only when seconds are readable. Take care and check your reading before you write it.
h=12 m=57
